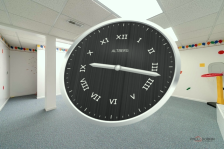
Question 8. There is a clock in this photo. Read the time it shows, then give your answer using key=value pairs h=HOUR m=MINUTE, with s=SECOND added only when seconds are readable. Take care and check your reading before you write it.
h=9 m=17
